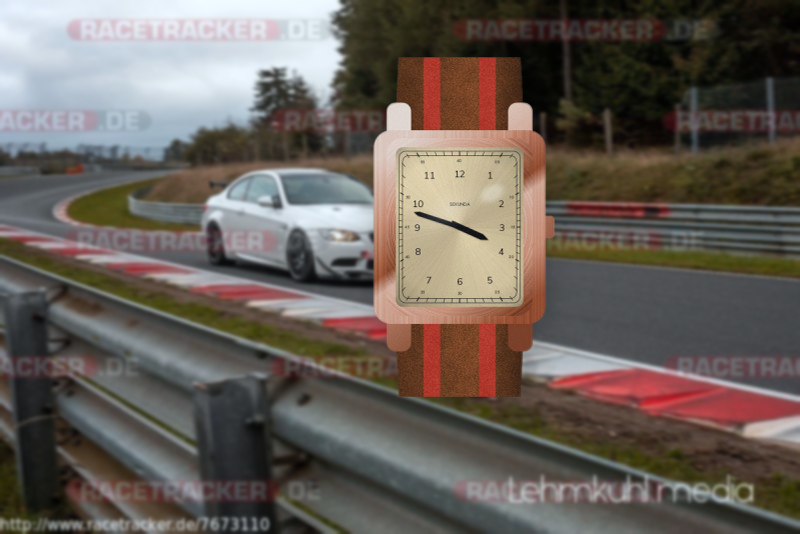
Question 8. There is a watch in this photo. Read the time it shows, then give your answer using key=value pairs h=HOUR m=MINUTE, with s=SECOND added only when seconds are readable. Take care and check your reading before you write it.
h=3 m=48
